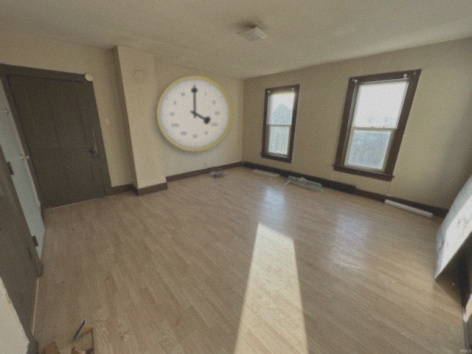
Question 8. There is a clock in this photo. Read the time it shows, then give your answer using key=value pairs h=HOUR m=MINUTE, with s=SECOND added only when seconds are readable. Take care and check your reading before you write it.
h=4 m=0
